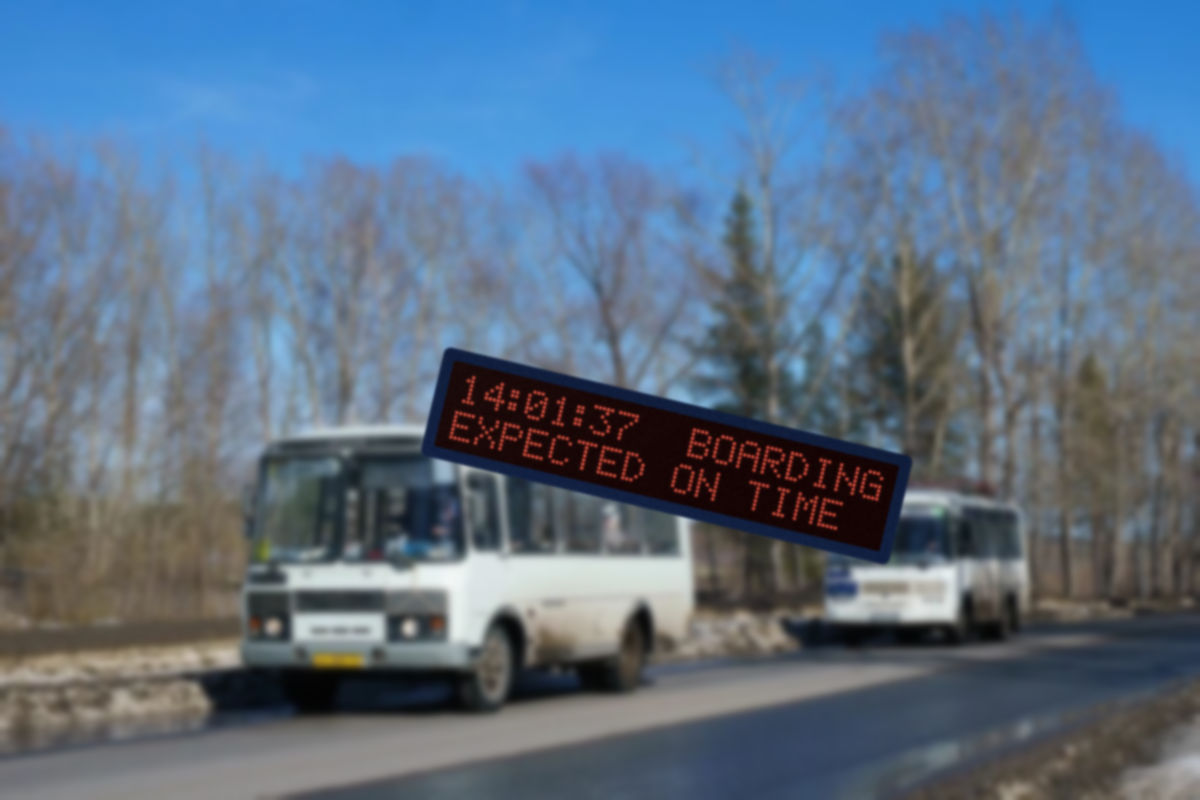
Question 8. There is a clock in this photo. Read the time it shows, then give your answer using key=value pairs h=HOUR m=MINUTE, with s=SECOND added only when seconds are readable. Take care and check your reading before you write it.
h=14 m=1 s=37
